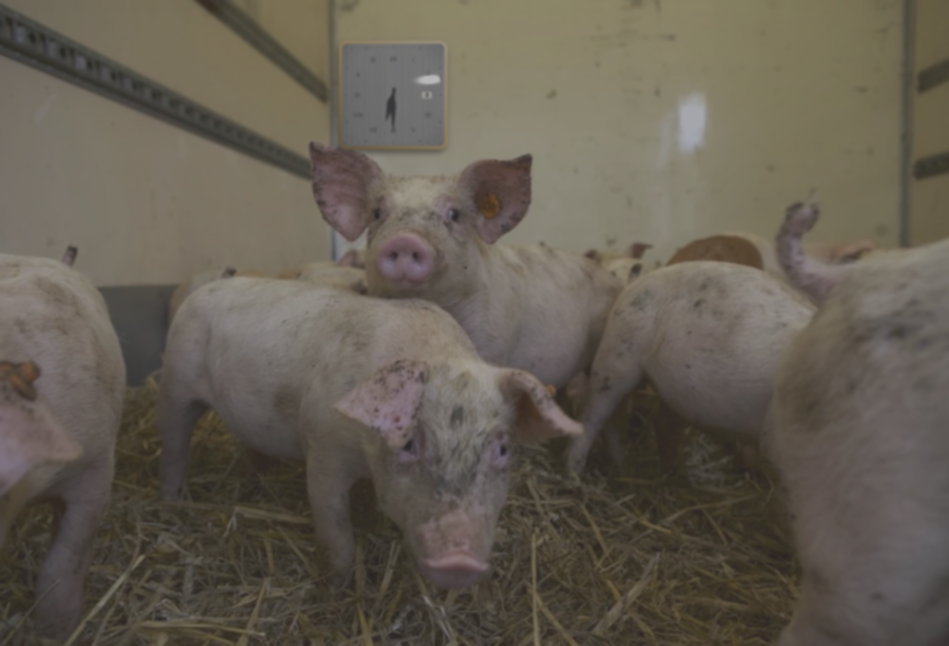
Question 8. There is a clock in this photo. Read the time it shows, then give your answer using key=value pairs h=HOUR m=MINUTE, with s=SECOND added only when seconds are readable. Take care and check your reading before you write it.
h=6 m=30
